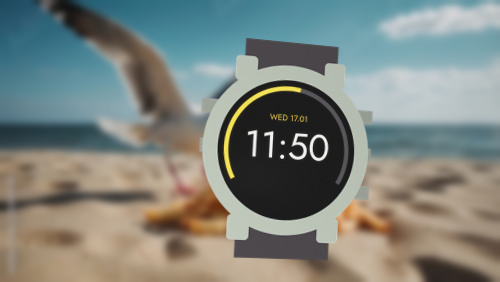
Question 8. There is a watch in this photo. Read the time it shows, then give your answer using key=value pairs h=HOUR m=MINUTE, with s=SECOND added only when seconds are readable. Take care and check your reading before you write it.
h=11 m=50
